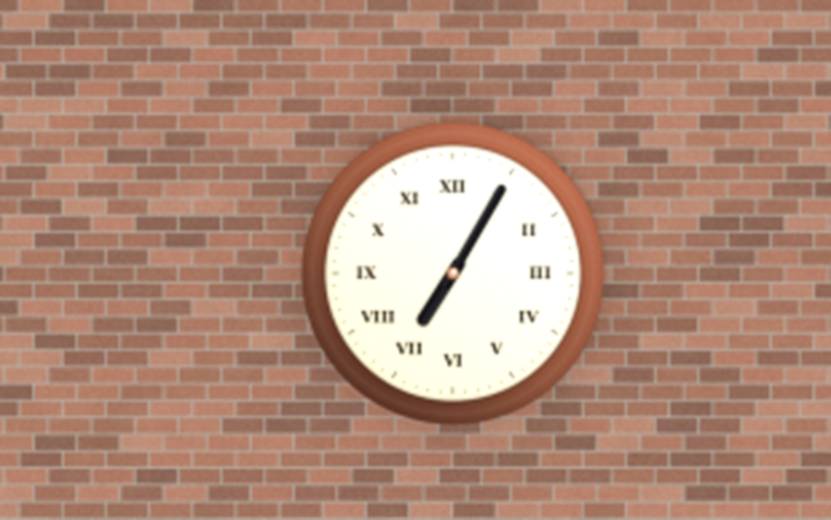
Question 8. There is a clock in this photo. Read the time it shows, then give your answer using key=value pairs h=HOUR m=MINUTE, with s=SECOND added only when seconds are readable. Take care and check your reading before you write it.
h=7 m=5
